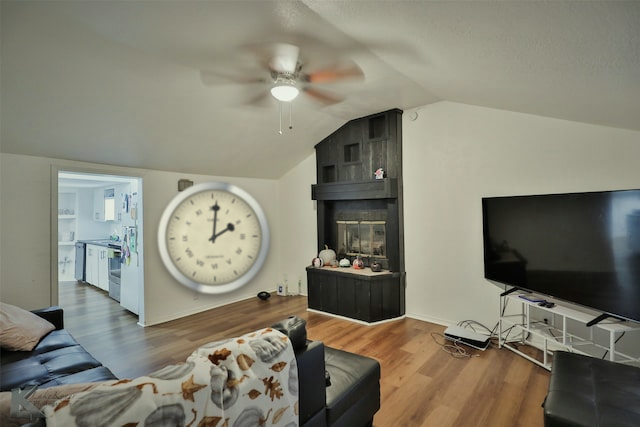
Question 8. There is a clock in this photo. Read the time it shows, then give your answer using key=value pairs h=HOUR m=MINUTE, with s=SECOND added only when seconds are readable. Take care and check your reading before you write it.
h=2 m=1
